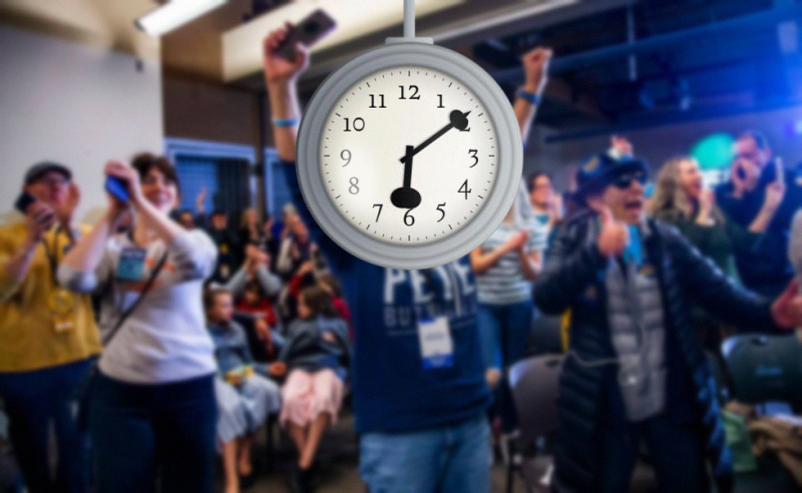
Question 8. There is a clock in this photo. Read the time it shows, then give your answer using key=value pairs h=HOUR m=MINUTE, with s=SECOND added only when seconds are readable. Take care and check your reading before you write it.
h=6 m=9
